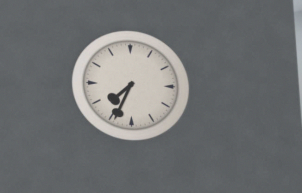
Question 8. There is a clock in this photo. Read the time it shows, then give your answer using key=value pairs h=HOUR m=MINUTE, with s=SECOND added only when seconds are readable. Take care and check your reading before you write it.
h=7 m=34
